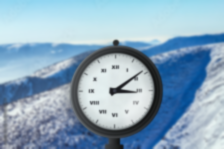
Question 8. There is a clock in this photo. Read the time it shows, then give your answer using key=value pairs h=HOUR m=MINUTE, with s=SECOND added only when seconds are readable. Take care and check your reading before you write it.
h=3 m=9
